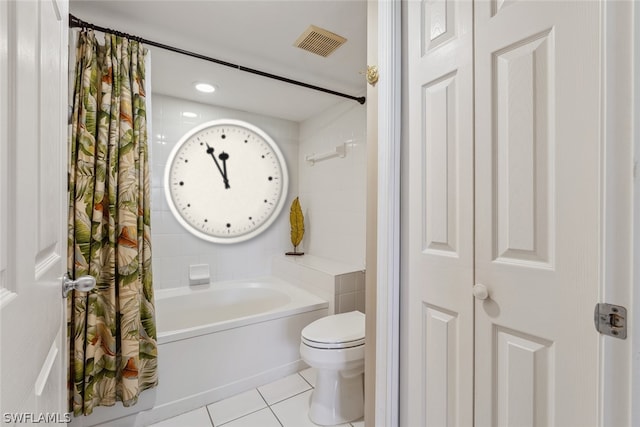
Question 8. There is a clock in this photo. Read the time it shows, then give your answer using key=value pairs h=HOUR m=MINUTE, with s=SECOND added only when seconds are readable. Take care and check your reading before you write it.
h=11 m=56
